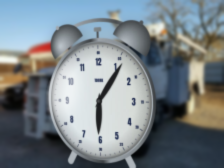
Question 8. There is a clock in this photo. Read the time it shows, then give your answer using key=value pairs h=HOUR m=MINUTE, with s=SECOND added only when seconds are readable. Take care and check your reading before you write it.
h=6 m=6
